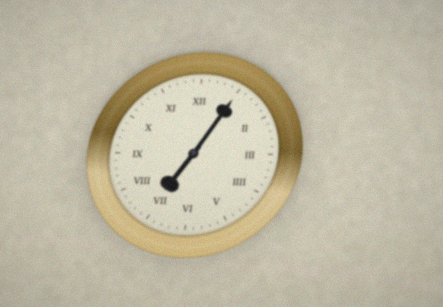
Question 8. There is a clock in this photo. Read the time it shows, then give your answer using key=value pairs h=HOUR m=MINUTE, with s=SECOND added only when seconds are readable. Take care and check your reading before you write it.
h=7 m=5
